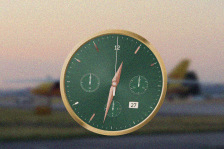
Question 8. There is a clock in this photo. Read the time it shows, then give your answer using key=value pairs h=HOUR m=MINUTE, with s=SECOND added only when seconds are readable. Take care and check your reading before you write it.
h=12 m=32
